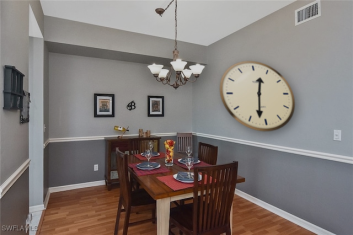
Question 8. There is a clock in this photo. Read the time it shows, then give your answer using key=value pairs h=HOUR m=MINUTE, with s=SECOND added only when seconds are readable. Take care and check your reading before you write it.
h=12 m=32
